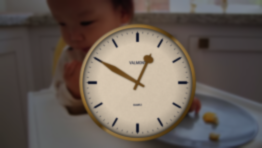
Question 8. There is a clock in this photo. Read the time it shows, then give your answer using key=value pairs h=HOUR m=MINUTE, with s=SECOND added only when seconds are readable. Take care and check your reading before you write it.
h=12 m=50
